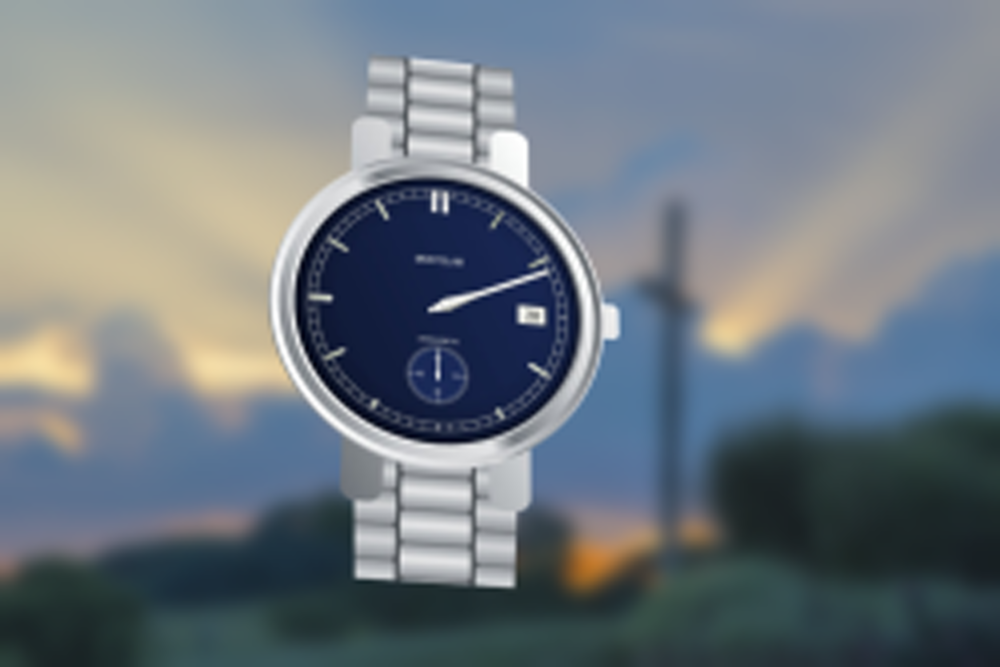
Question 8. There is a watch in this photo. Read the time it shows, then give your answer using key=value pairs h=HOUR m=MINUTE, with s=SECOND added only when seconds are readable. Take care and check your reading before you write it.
h=2 m=11
